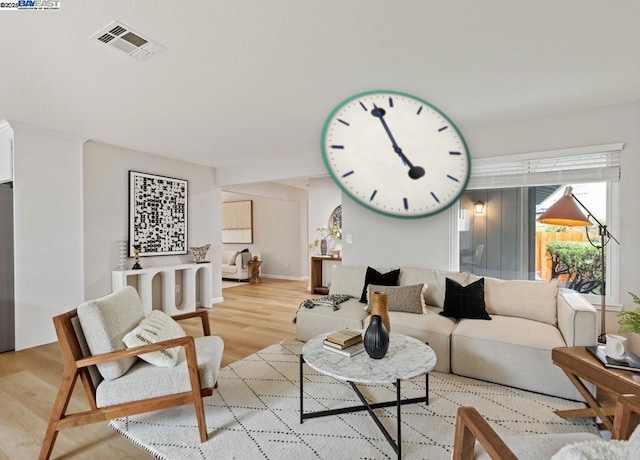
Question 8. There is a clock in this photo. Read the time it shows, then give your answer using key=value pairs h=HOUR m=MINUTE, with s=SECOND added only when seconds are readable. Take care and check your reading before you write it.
h=4 m=56 s=57
